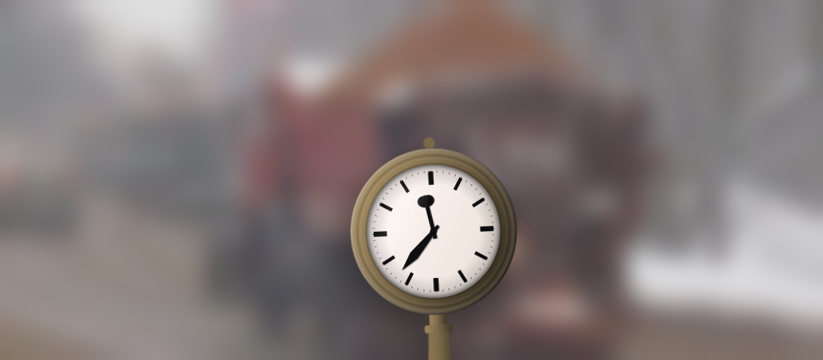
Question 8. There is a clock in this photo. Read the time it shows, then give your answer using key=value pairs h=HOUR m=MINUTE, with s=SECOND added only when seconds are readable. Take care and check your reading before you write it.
h=11 m=37
